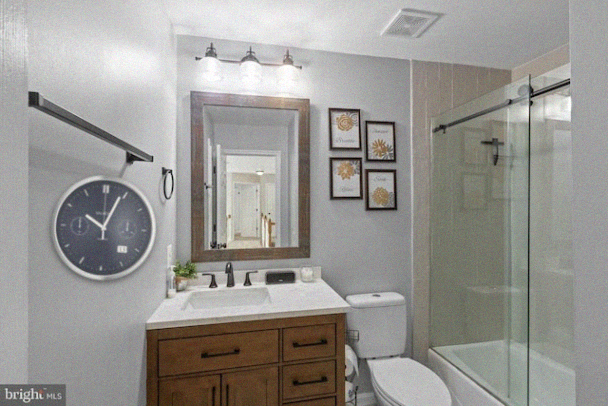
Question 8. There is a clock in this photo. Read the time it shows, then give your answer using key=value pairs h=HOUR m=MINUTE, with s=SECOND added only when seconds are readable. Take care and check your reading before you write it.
h=10 m=4
